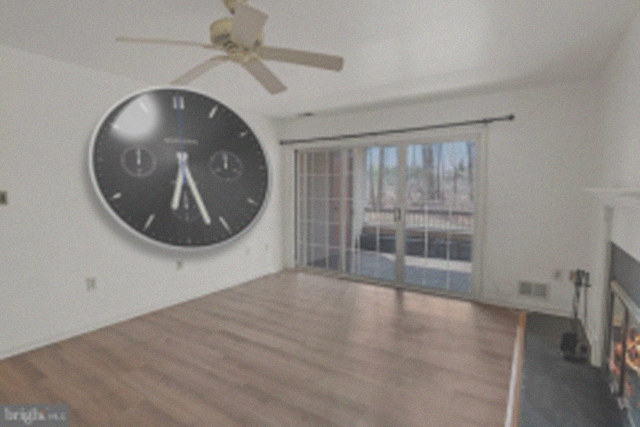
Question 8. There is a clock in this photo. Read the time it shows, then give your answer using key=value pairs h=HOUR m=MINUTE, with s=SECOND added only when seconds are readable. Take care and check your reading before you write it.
h=6 m=27
